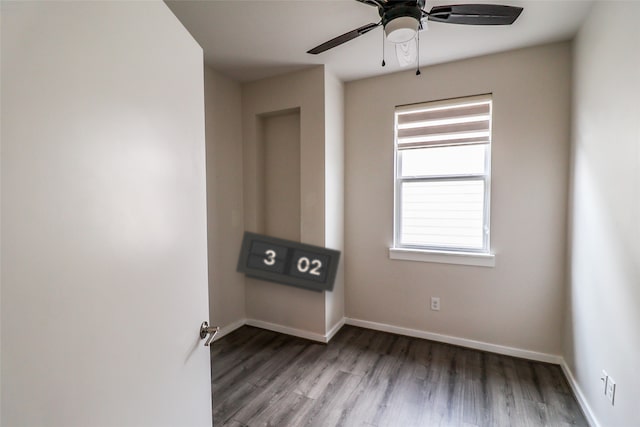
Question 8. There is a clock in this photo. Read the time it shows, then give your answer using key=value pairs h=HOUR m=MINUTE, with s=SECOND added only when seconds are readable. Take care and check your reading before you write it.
h=3 m=2
